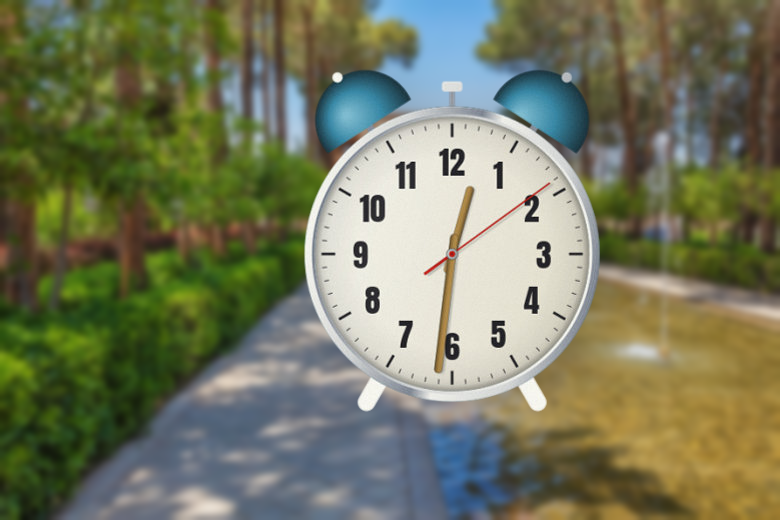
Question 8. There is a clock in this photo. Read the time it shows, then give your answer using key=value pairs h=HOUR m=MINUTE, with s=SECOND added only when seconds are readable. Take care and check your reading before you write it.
h=12 m=31 s=9
